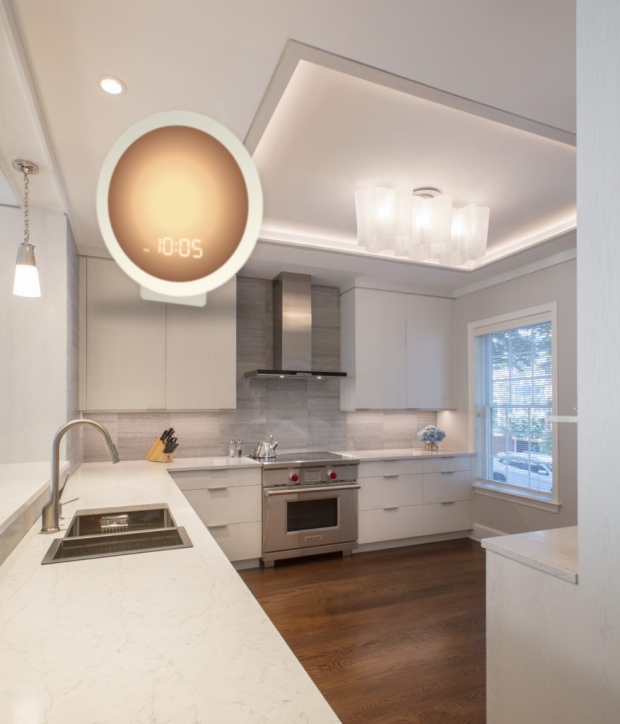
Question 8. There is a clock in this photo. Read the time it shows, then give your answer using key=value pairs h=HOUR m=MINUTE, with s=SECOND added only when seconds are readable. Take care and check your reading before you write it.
h=10 m=5
